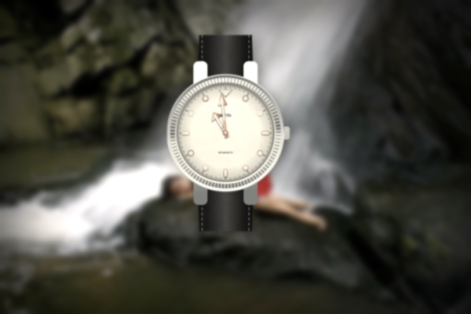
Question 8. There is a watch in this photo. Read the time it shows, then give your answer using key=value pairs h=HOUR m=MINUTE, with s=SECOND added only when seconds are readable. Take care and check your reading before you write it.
h=10 m=59
